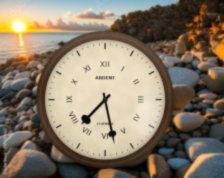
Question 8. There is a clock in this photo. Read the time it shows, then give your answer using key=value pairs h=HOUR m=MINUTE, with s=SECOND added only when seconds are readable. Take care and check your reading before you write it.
h=7 m=28
